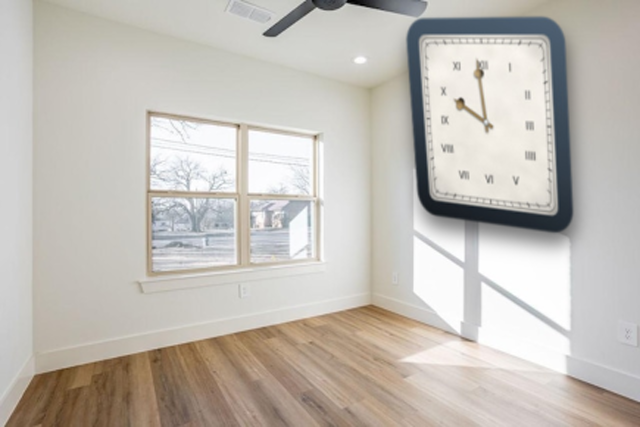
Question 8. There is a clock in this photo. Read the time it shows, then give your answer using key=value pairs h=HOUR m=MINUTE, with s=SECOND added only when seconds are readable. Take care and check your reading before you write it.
h=9 m=59
